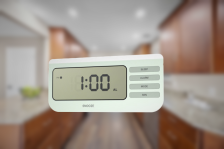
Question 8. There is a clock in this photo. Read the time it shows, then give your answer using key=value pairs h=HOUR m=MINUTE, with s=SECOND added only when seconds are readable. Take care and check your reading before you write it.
h=1 m=0
